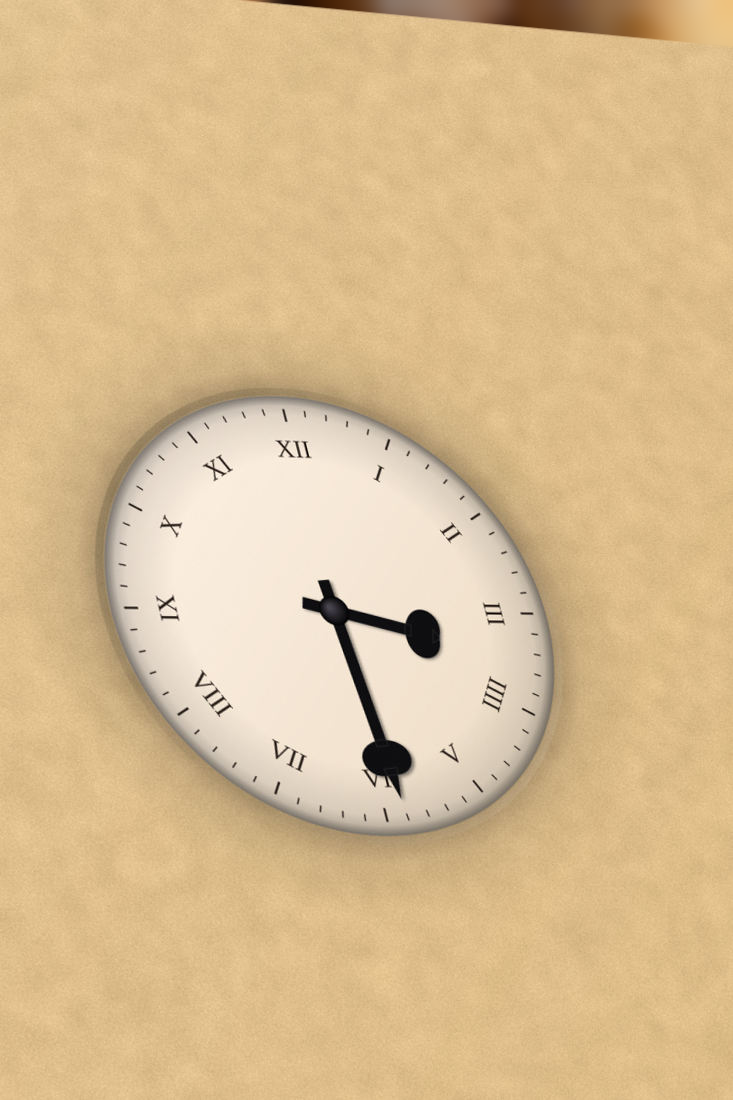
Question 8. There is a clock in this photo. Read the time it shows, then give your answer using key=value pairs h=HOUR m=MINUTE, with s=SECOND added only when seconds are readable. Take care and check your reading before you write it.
h=3 m=29
